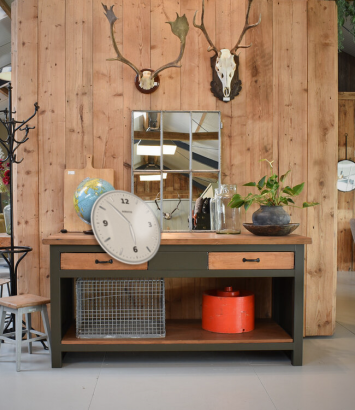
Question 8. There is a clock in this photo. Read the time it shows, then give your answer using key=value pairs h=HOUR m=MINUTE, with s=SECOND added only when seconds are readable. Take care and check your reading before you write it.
h=5 m=53
